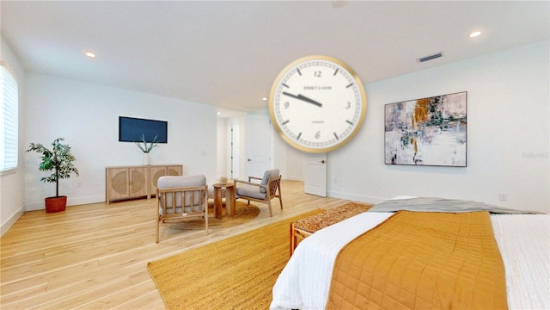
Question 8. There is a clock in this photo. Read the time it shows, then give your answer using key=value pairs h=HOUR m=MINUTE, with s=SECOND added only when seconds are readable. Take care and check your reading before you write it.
h=9 m=48
